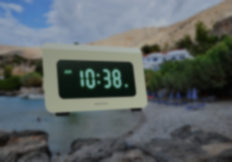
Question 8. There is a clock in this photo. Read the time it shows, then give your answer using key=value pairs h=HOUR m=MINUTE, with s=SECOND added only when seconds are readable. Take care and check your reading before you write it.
h=10 m=38
